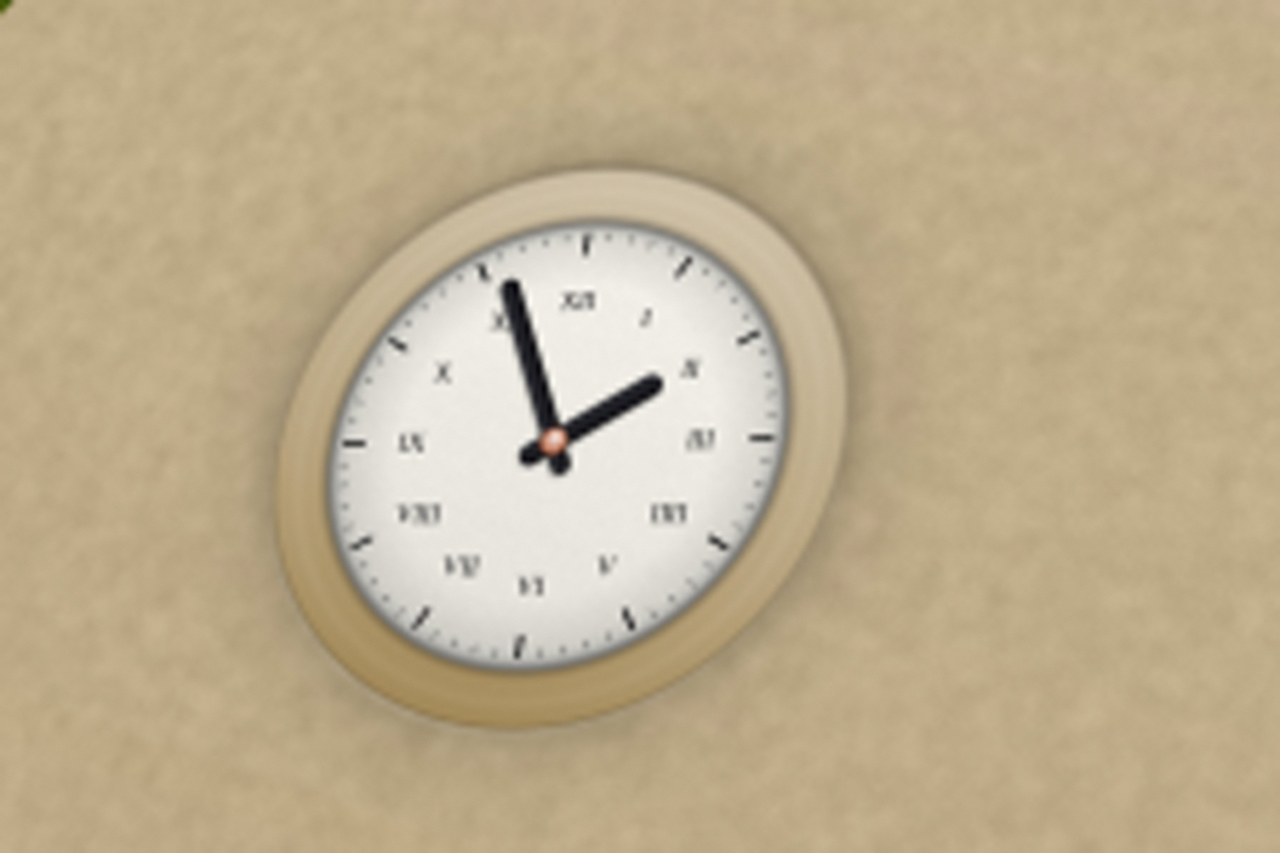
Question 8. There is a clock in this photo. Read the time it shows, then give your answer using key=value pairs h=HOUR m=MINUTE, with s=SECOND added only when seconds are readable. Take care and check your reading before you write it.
h=1 m=56
